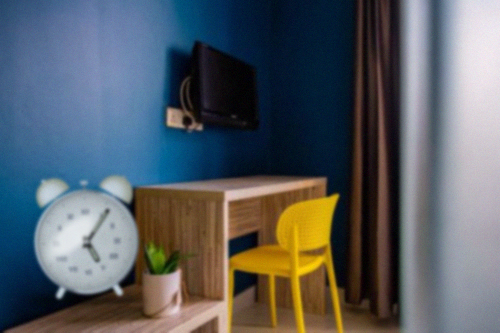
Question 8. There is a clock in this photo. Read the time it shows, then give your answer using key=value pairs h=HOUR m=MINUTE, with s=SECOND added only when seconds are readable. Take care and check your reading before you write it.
h=5 m=6
